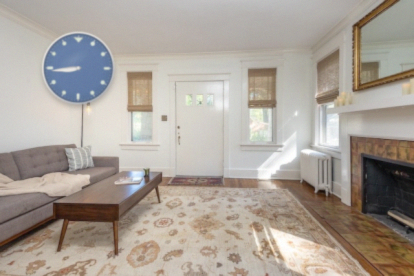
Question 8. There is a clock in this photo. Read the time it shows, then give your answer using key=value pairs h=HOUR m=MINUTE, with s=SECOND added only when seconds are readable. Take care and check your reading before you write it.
h=8 m=44
